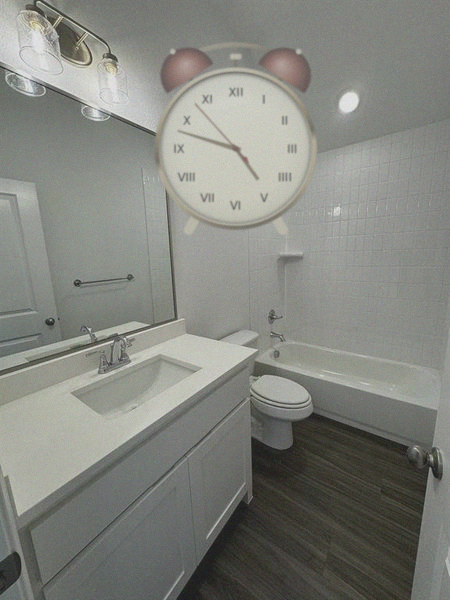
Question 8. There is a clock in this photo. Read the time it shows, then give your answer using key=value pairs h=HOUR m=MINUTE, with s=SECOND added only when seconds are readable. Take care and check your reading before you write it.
h=4 m=47 s=53
